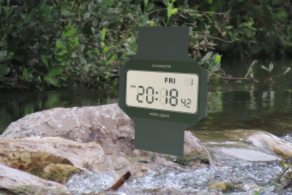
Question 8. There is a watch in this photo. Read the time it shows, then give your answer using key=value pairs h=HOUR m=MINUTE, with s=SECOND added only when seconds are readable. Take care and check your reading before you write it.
h=20 m=18
